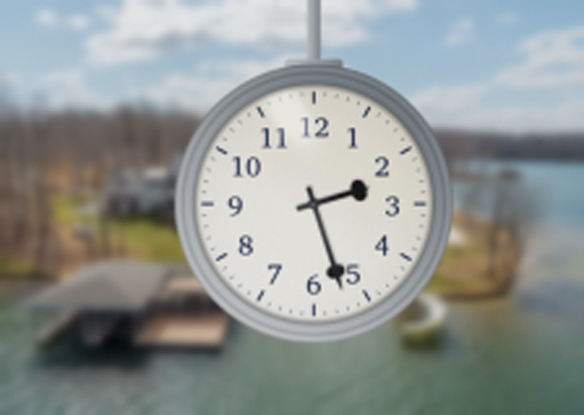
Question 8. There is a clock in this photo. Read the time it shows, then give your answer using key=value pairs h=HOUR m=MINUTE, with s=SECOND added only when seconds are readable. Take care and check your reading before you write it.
h=2 m=27
